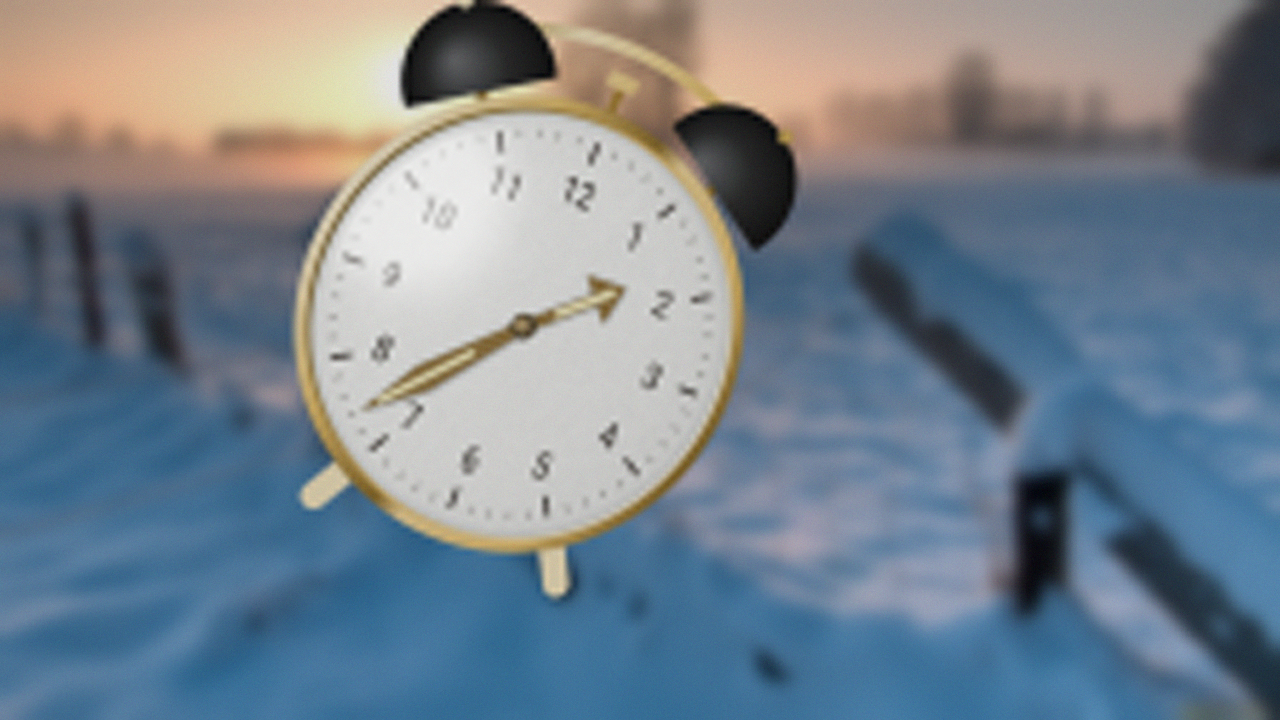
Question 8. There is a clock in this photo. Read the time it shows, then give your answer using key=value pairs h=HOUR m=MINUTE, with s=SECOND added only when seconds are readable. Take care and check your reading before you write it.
h=1 m=37
